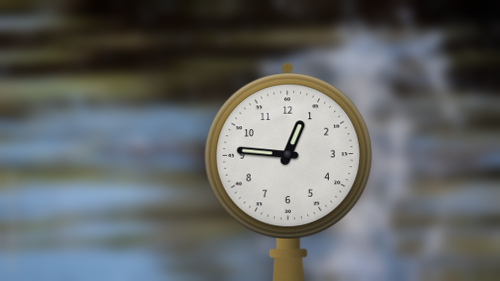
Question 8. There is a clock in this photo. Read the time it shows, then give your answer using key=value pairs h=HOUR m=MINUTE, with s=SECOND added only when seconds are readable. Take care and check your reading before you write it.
h=12 m=46
